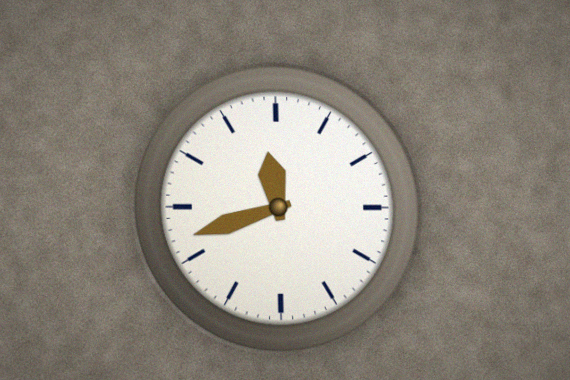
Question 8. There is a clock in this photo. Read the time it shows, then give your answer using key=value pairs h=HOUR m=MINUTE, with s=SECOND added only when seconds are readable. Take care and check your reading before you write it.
h=11 m=42
